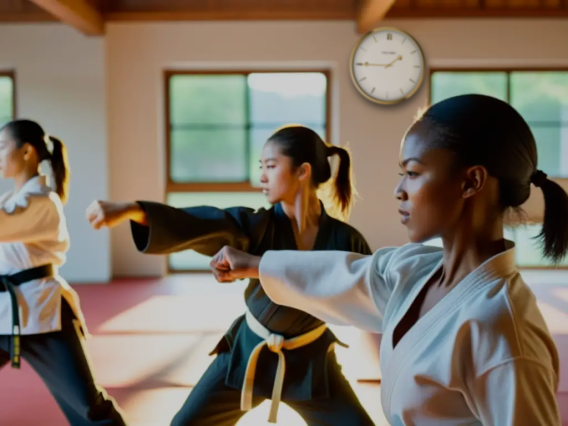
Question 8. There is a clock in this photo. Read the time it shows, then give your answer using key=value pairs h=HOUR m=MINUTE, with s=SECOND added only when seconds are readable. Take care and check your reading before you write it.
h=1 m=45
